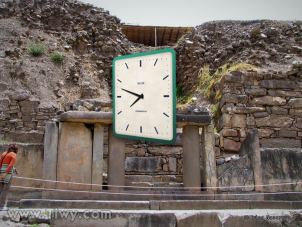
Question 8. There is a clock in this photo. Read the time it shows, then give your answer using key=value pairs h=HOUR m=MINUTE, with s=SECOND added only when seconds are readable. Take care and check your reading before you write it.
h=7 m=48
